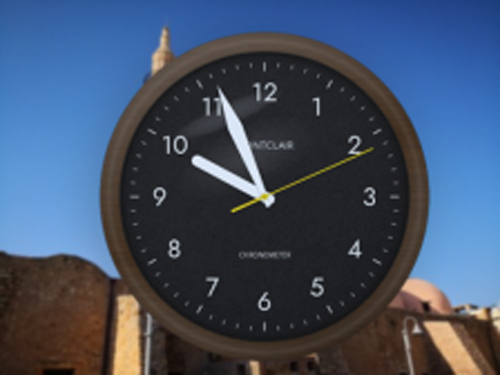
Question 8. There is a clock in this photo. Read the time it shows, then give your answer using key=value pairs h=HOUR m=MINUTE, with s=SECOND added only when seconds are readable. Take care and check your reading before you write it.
h=9 m=56 s=11
